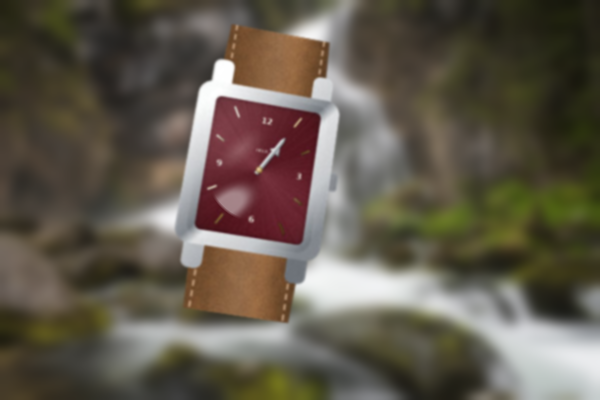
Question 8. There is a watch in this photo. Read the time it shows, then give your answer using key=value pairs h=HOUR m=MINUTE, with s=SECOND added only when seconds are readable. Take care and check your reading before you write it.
h=1 m=5
